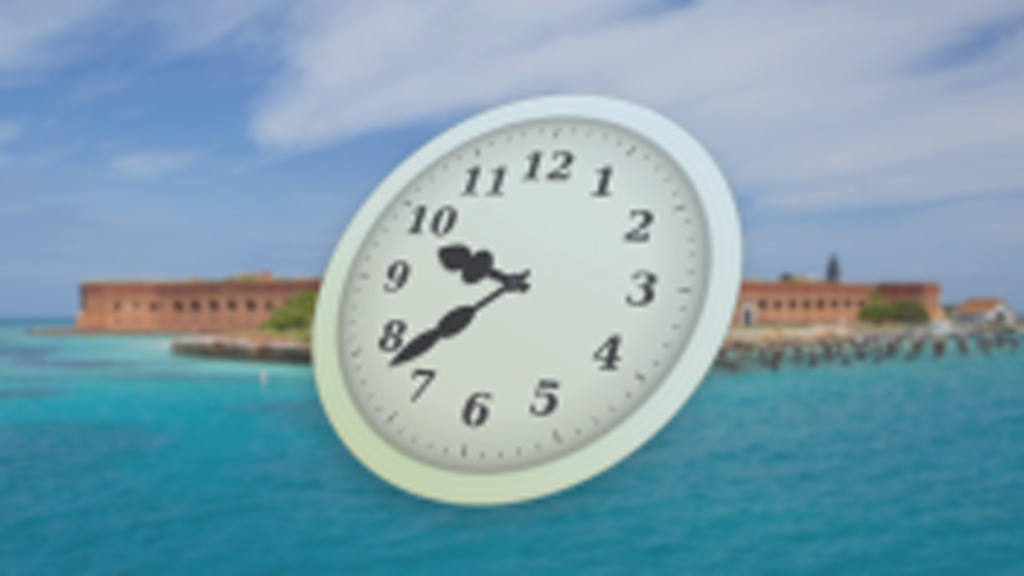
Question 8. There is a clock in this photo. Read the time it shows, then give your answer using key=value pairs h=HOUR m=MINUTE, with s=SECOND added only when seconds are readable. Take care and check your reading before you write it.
h=9 m=38
